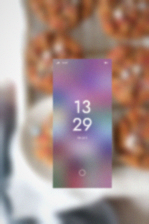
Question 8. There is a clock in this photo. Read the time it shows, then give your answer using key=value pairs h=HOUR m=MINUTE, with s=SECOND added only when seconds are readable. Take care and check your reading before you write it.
h=13 m=29
